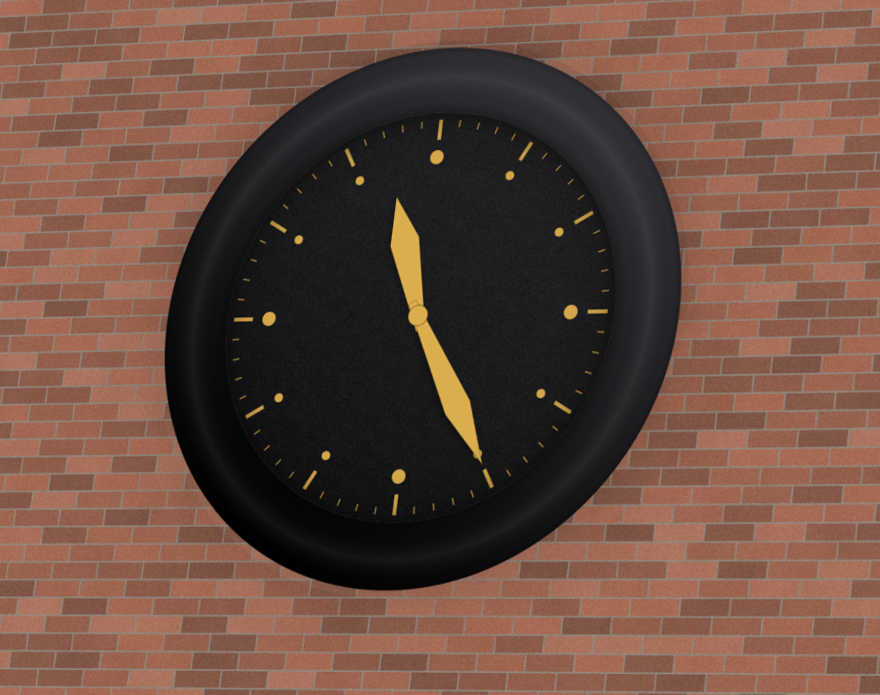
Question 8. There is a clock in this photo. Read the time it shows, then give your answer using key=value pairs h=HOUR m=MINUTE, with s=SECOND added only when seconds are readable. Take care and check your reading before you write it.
h=11 m=25
